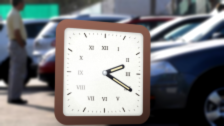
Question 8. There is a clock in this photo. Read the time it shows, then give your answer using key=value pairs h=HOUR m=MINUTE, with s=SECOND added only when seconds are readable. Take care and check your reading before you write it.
h=2 m=20
